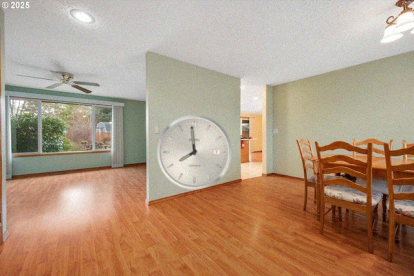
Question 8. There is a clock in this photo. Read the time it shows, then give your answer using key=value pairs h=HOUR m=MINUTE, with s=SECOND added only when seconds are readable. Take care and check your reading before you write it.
h=7 m=59
